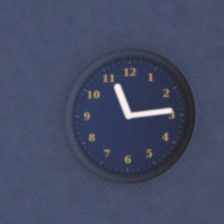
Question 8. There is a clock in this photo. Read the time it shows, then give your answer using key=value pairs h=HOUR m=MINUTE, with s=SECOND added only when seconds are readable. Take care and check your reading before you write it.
h=11 m=14
